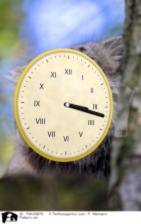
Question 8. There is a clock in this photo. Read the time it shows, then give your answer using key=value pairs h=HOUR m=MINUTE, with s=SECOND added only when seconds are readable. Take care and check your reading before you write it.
h=3 m=17
